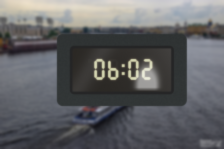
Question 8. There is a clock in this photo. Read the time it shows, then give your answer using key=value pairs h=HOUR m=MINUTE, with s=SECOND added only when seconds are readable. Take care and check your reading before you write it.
h=6 m=2
